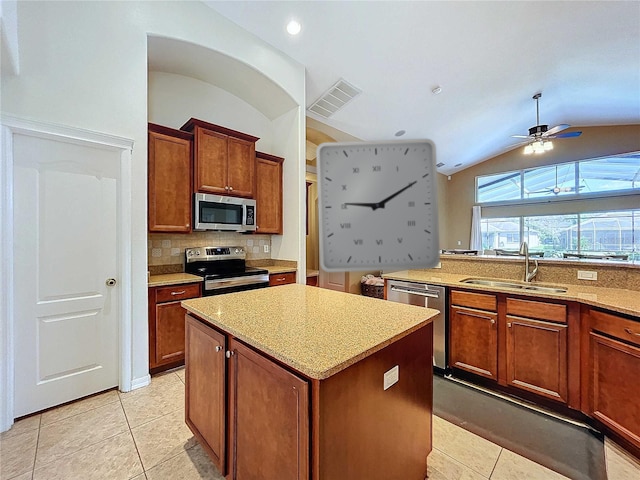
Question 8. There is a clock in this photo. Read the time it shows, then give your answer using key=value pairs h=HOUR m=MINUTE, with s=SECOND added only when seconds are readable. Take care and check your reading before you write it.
h=9 m=10
